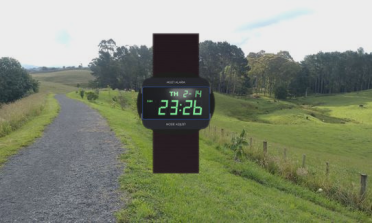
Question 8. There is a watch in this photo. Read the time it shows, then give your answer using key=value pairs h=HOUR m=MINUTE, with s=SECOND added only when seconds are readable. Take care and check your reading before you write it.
h=23 m=26
